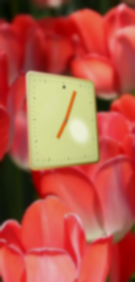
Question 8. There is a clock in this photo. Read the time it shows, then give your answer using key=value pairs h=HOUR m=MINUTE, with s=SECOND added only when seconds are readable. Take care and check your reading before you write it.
h=7 m=4
